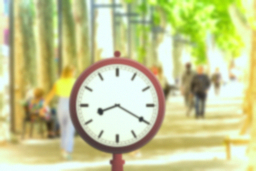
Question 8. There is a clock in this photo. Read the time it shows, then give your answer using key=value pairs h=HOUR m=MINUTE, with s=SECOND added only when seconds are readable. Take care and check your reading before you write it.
h=8 m=20
